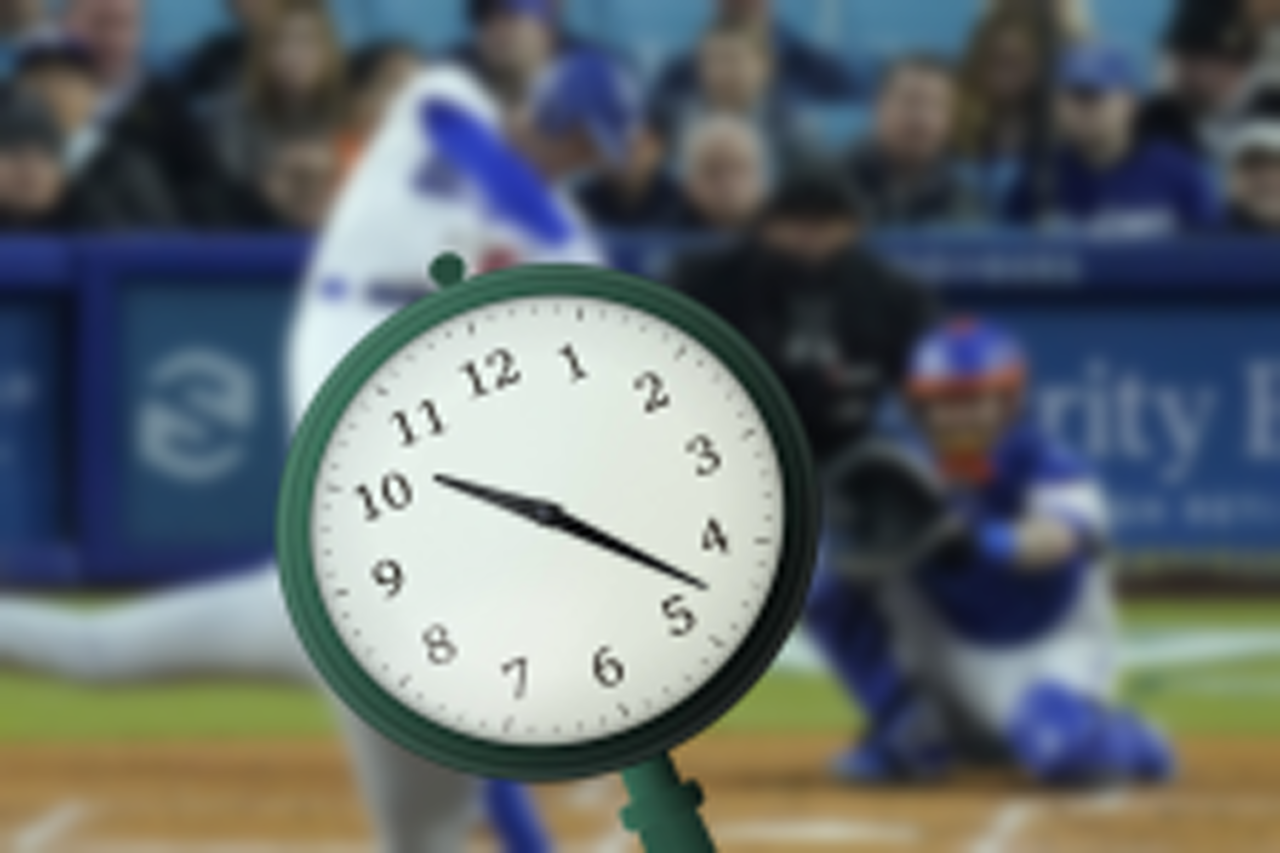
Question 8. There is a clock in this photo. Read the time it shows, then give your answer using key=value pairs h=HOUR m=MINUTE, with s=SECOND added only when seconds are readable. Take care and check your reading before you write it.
h=10 m=23
